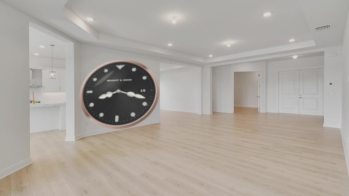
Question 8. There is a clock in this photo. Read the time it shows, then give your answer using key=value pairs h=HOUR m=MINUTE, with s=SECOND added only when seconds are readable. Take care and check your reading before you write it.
h=8 m=18
